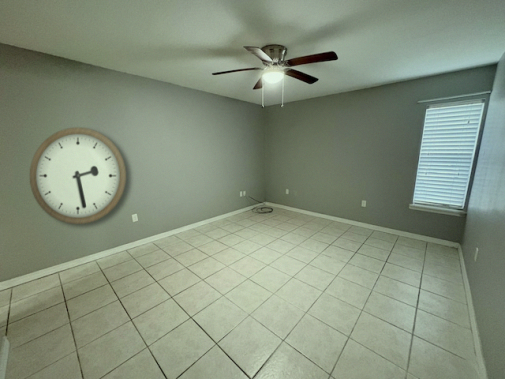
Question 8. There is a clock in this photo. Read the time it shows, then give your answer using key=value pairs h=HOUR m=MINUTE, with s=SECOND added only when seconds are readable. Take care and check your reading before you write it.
h=2 m=28
